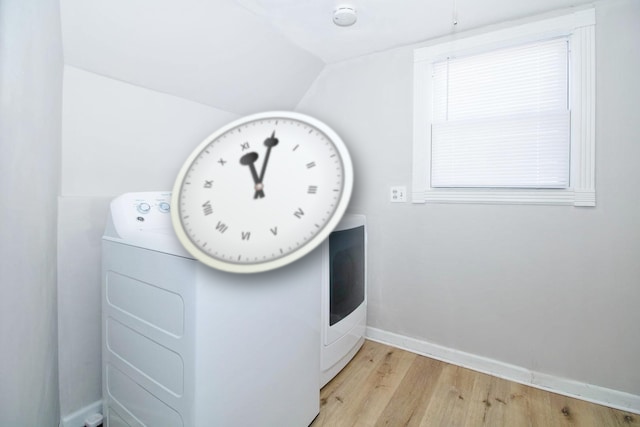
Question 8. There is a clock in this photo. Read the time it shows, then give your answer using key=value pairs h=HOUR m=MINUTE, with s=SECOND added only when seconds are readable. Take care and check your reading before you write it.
h=11 m=0
